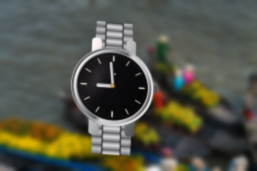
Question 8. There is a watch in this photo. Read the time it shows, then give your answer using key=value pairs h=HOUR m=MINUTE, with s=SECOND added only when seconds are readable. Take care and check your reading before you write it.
h=8 m=59
